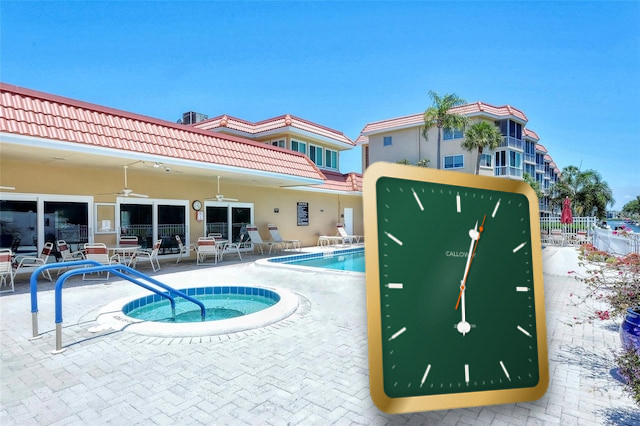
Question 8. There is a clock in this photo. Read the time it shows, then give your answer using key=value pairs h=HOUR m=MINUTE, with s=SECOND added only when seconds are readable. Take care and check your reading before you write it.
h=6 m=3 s=4
